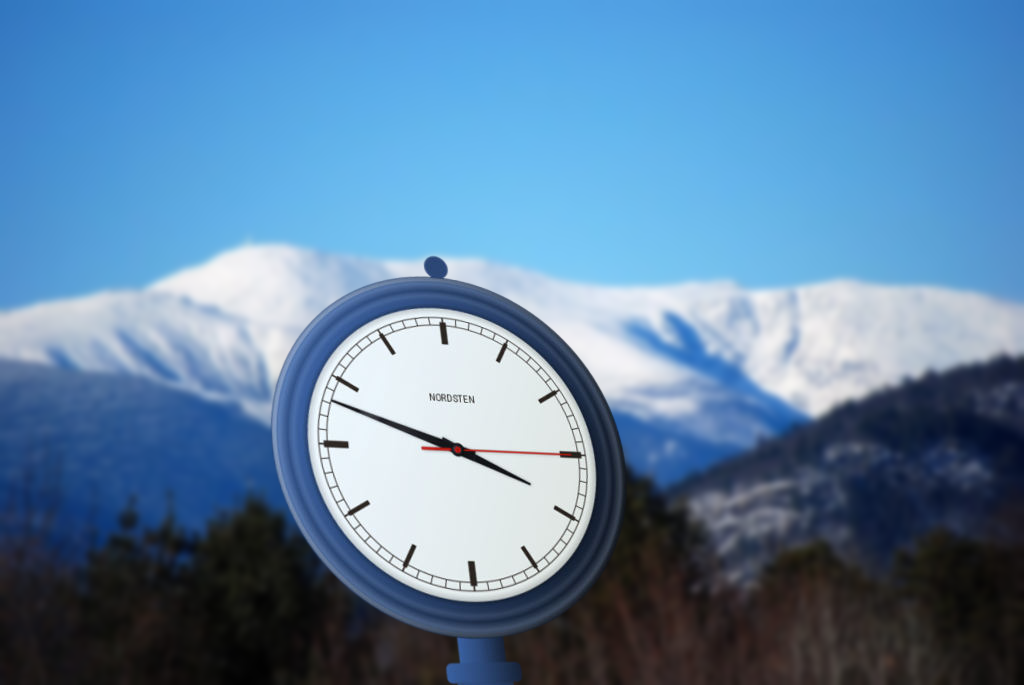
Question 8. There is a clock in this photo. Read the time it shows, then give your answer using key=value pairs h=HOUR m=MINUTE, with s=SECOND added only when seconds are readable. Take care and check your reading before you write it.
h=3 m=48 s=15
